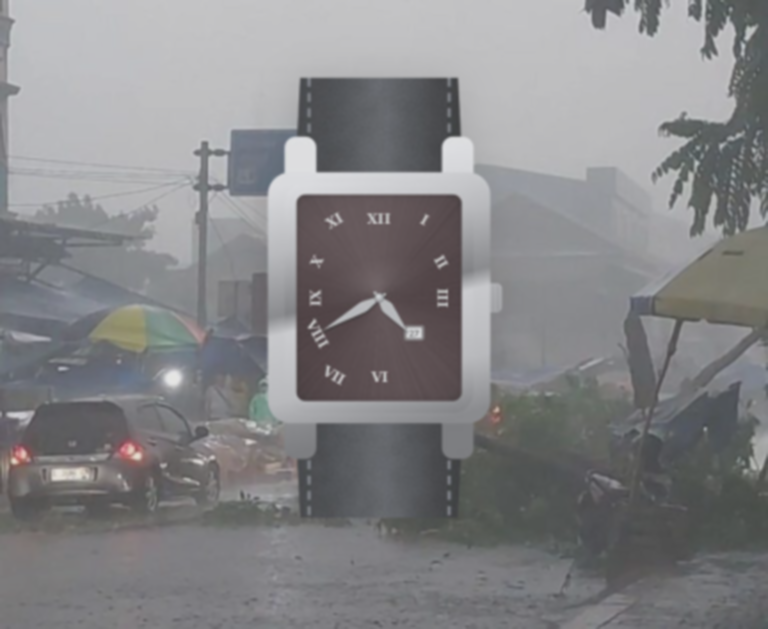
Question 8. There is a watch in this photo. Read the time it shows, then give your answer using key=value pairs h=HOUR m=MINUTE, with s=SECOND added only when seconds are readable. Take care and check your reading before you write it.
h=4 m=40
